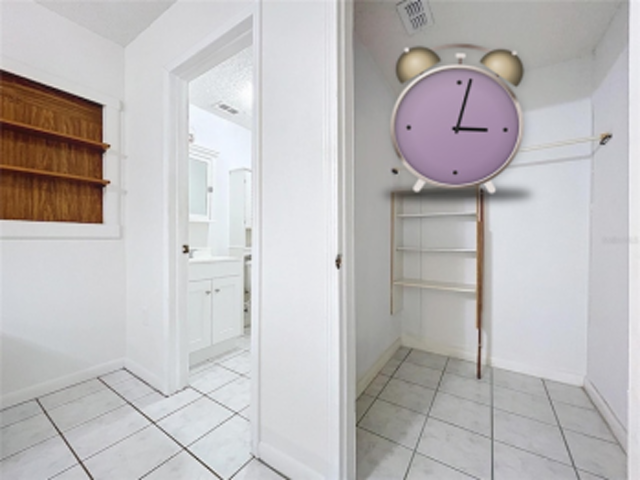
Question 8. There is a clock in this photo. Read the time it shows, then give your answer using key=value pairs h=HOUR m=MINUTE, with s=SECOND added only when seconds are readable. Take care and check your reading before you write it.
h=3 m=2
